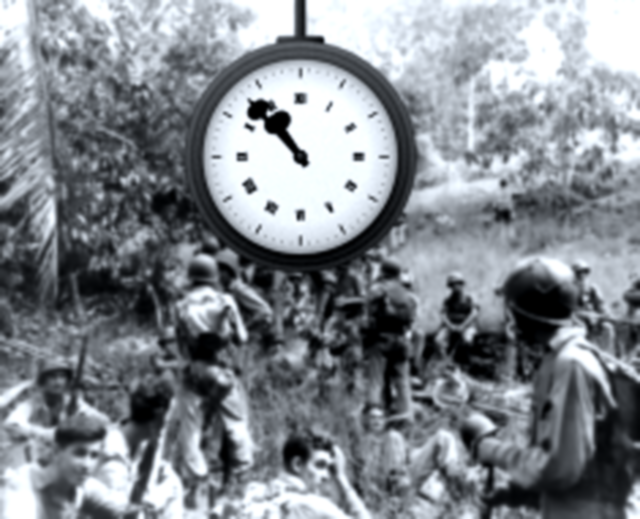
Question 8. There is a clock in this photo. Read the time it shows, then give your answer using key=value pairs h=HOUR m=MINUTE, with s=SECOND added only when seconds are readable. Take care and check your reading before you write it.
h=10 m=53
